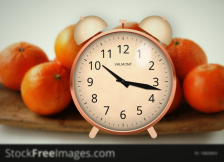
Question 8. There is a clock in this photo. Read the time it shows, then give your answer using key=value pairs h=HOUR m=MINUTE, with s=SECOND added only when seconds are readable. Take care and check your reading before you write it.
h=10 m=17
